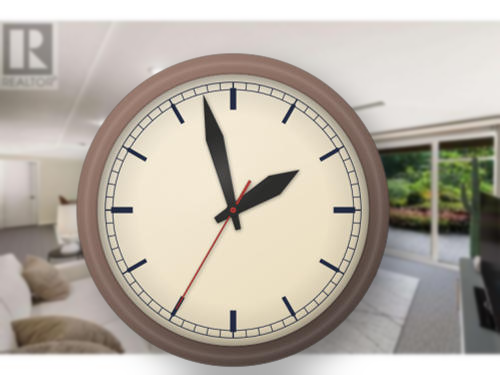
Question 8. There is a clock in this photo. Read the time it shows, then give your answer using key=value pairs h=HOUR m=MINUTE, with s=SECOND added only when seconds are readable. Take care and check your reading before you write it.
h=1 m=57 s=35
